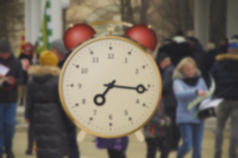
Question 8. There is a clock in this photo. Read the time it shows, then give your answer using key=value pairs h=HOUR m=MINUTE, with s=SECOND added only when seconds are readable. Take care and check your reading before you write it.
h=7 m=16
